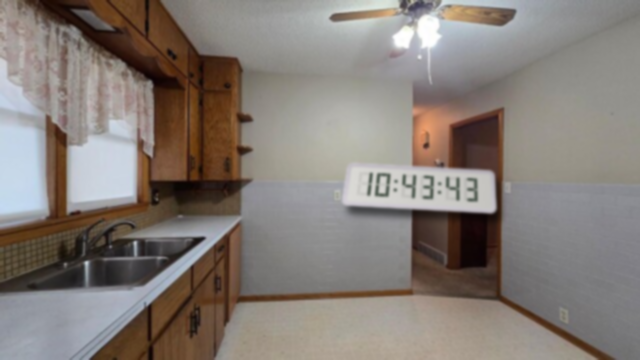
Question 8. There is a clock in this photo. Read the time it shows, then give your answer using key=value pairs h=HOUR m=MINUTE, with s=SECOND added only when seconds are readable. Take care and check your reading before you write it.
h=10 m=43 s=43
